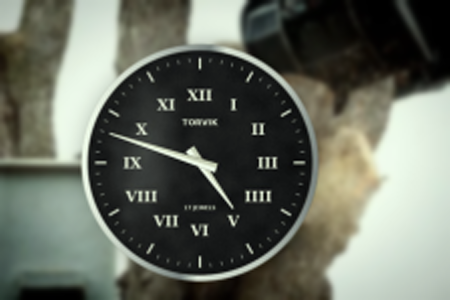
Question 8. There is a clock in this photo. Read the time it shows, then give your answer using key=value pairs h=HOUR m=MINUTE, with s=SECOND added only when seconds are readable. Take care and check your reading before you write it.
h=4 m=48
